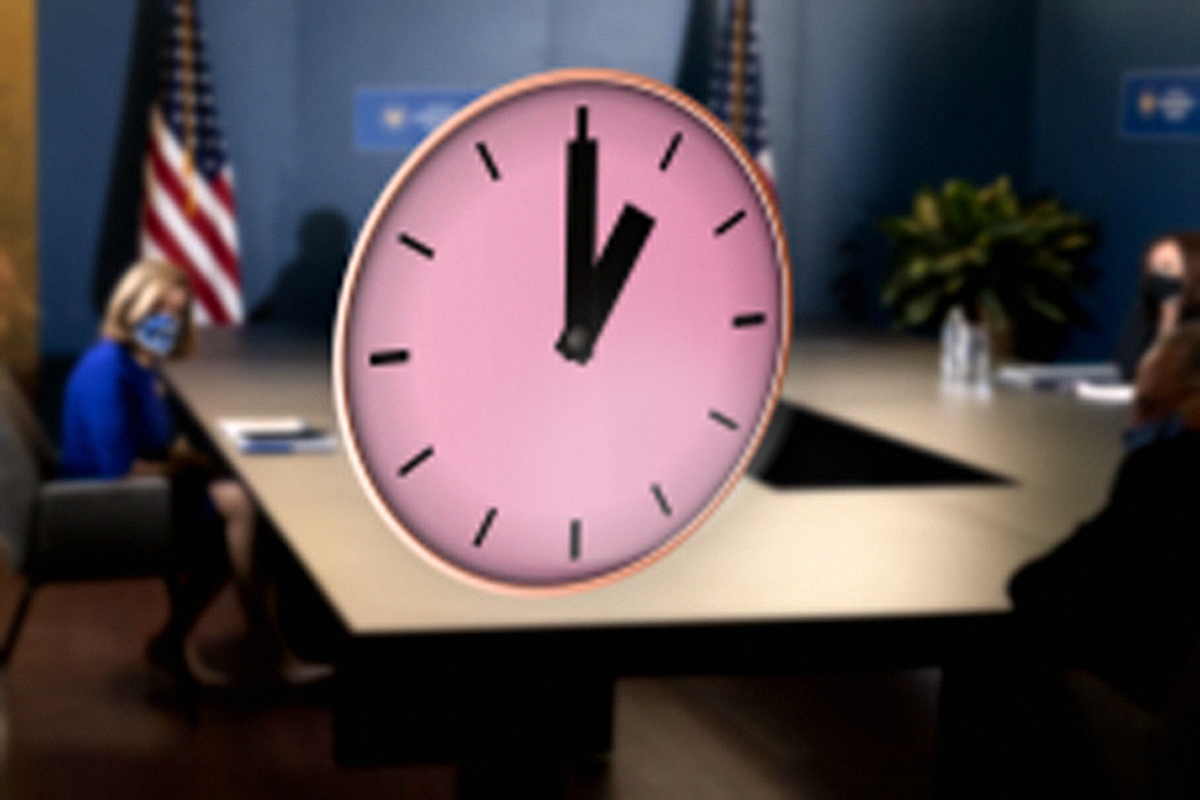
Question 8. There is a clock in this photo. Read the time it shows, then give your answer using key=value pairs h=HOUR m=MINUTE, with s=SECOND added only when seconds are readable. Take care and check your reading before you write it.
h=1 m=0
